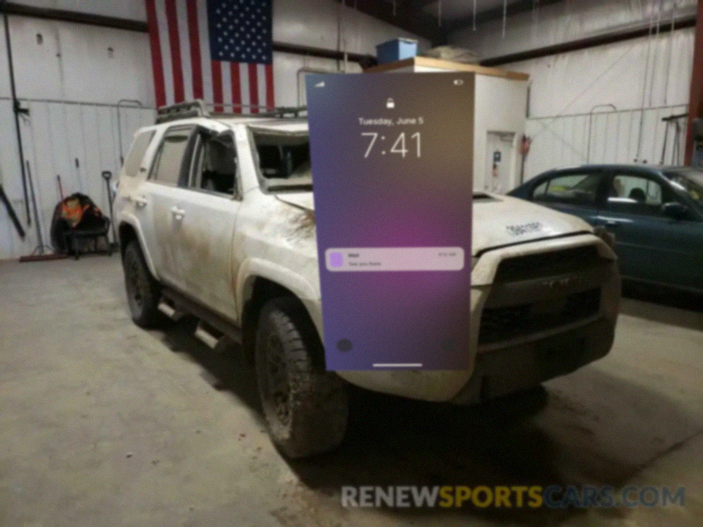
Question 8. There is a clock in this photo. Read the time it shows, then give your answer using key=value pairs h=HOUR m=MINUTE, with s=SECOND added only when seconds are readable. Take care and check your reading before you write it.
h=7 m=41
